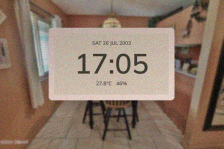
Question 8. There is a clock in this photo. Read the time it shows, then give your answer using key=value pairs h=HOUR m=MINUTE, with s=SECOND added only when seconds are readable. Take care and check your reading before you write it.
h=17 m=5
